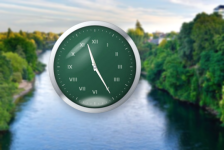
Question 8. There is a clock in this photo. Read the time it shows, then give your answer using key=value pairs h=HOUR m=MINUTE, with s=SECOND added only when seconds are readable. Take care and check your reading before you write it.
h=11 m=25
